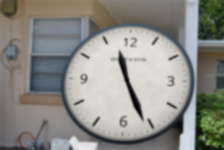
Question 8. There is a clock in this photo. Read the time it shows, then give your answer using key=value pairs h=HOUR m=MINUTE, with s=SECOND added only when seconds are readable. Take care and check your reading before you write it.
h=11 m=26
